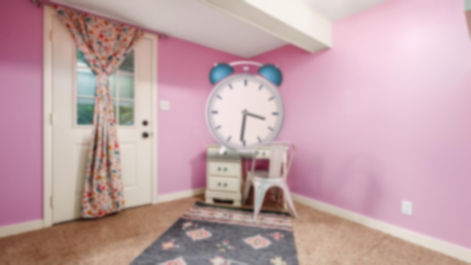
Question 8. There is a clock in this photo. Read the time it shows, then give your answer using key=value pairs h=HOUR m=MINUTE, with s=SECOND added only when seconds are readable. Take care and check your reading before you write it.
h=3 m=31
